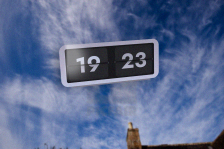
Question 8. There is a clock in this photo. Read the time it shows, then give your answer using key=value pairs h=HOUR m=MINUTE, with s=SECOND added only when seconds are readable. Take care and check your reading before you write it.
h=19 m=23
